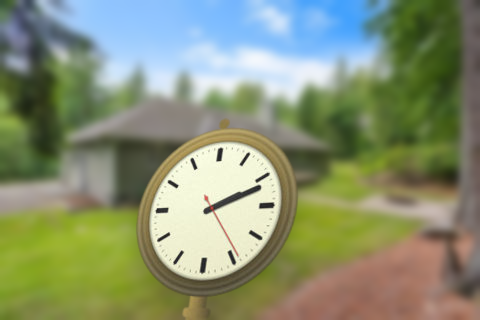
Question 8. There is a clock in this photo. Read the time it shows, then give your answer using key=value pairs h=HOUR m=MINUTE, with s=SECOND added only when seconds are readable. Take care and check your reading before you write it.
h=2 m=11 s=24
